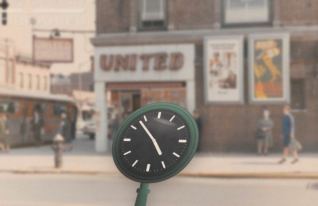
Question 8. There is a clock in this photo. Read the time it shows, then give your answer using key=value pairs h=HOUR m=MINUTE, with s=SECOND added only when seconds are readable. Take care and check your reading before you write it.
h=4 m=53
